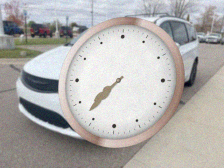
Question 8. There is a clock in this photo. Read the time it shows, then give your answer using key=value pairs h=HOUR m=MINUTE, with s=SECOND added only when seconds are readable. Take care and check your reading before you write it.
h=7 m=37
